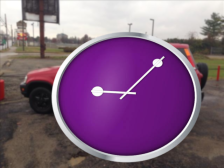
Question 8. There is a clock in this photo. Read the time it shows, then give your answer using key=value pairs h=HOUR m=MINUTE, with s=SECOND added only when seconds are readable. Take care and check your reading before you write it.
h=9 m=7
